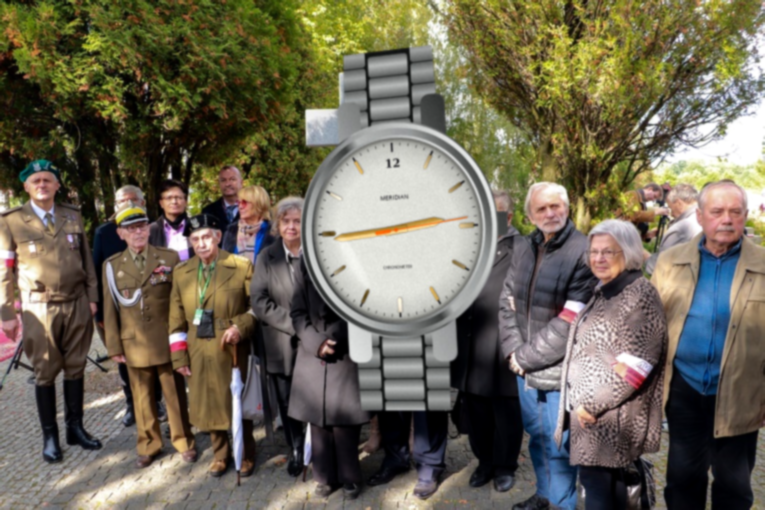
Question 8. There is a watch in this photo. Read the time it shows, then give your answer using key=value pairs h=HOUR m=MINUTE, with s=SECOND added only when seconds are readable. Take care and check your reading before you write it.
h=2 m=44 s=14
